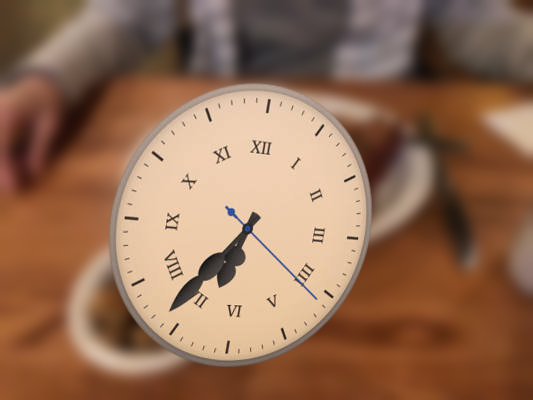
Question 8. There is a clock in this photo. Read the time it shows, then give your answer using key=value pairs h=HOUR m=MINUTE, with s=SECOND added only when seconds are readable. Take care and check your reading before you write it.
h=6 m=36 s=21
